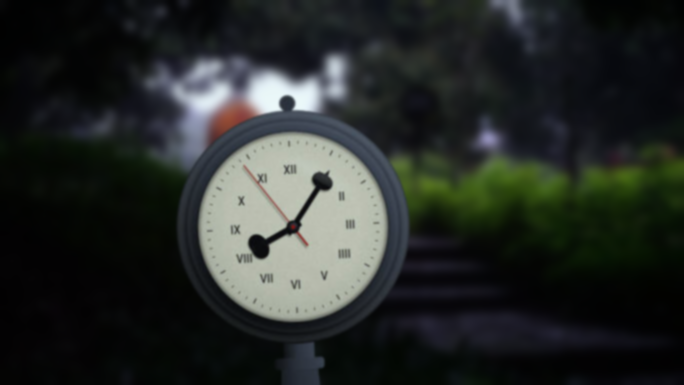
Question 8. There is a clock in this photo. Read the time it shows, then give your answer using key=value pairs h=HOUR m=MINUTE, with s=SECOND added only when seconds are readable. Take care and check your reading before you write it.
h=8 m=5 s=54
